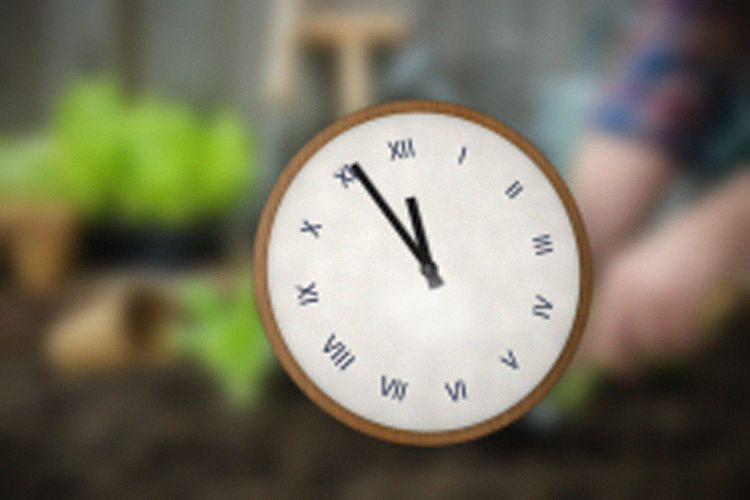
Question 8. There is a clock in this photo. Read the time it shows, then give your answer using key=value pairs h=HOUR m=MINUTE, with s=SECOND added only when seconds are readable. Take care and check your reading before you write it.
h=11 m=56
